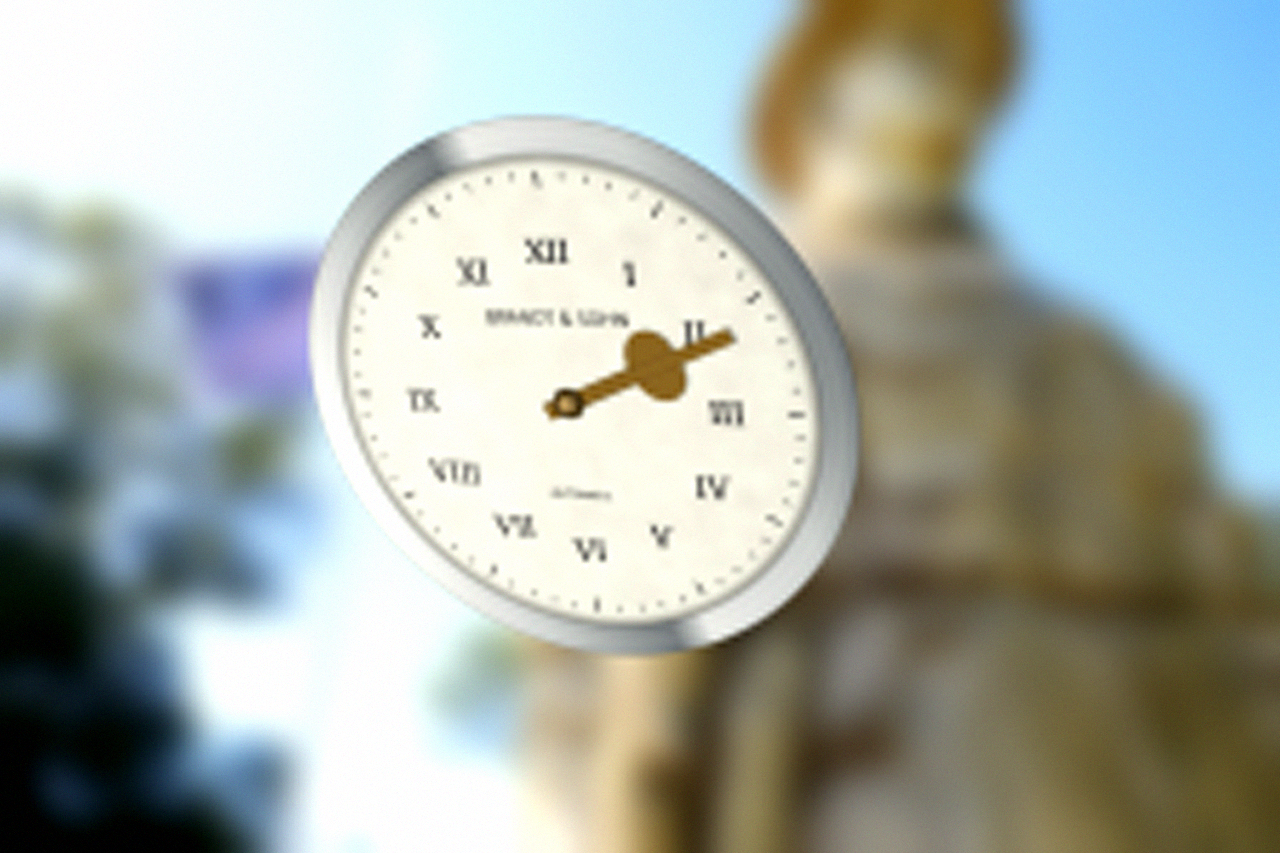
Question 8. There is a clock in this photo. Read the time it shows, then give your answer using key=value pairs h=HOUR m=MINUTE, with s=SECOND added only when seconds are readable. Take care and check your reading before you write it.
h=2 m=11
